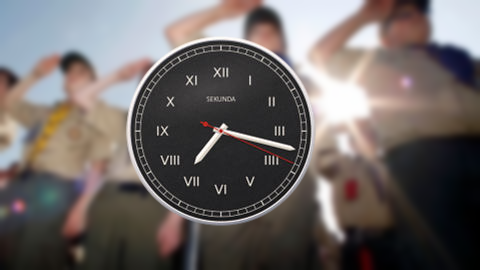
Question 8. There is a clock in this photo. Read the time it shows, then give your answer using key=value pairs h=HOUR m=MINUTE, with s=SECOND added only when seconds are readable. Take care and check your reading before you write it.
h=7 m=17 s=19
